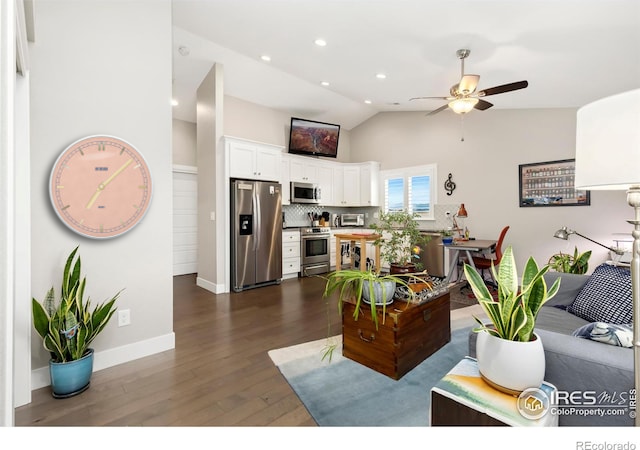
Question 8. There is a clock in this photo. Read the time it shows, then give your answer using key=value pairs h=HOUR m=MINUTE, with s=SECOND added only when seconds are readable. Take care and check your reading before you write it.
h=7 m=8
